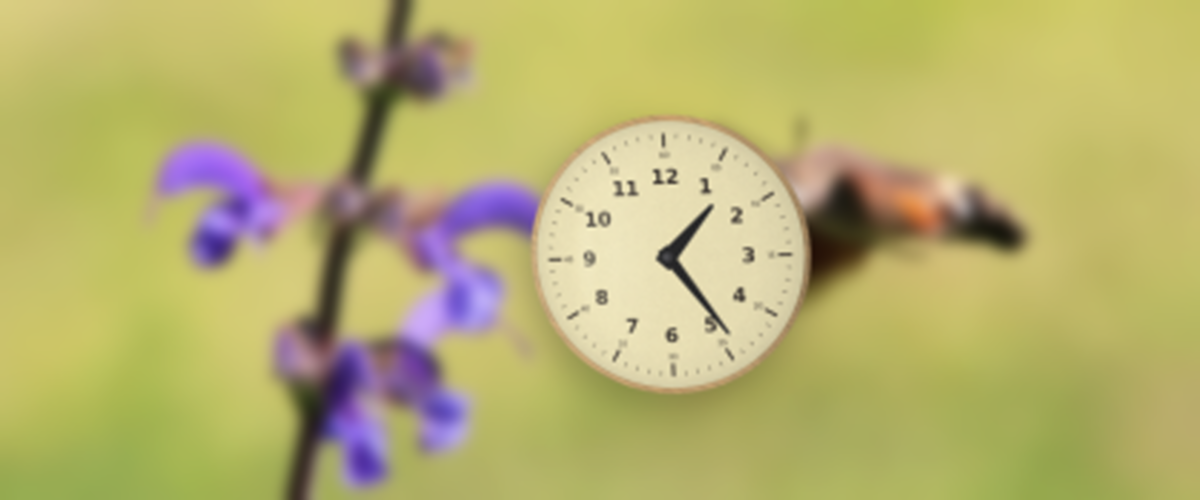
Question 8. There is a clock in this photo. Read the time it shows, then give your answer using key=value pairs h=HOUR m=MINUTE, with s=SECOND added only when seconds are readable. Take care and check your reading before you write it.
h=1 m=24
